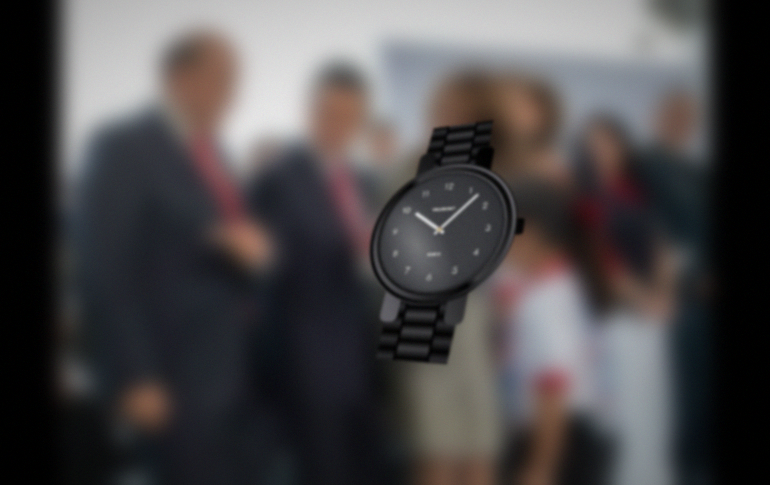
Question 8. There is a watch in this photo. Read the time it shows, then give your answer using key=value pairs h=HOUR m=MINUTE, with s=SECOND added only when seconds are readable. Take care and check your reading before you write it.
h=10 m=7
